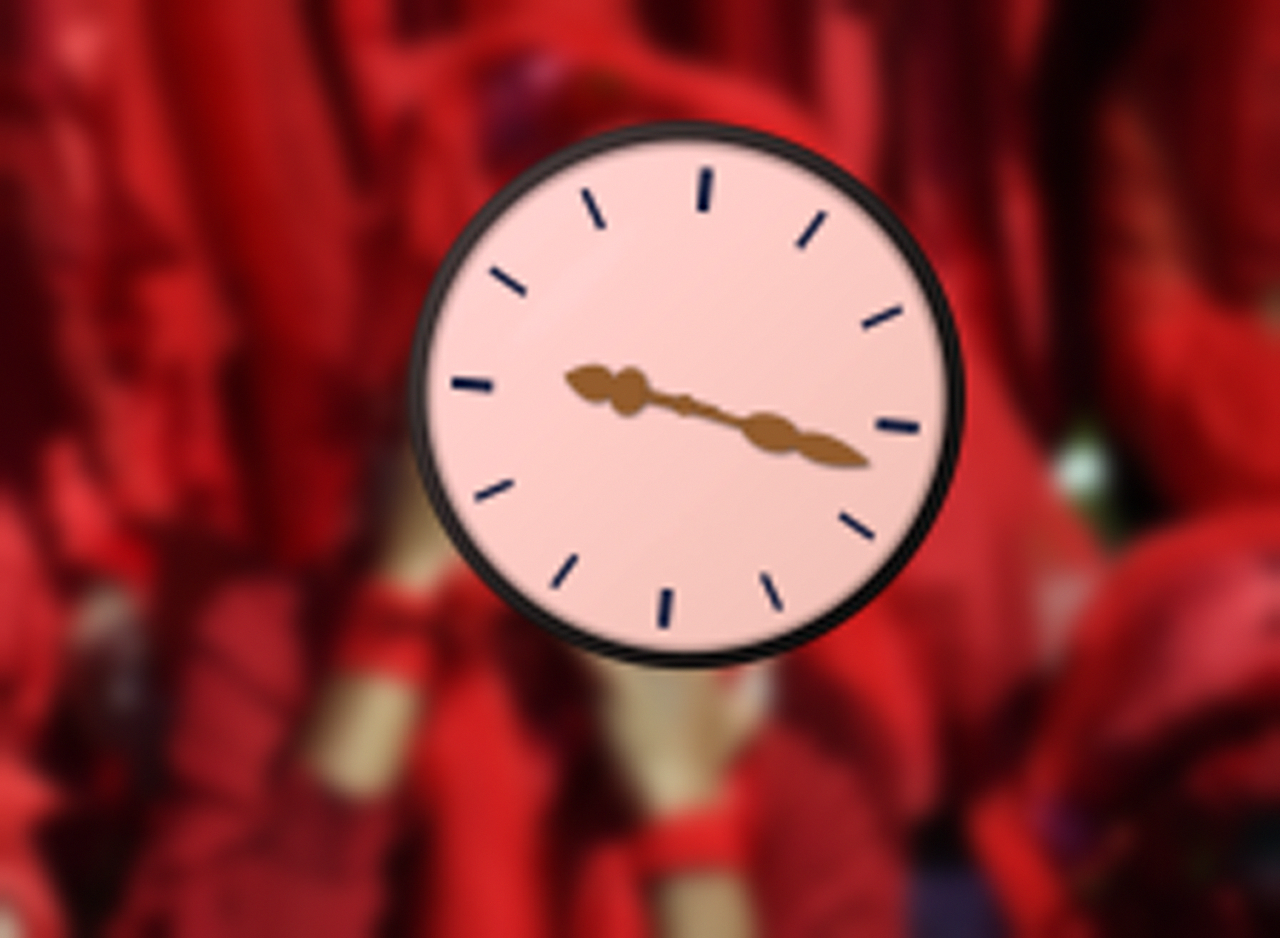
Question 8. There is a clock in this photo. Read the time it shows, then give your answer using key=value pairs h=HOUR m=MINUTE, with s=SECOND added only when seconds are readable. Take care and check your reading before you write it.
h=9 m=17
